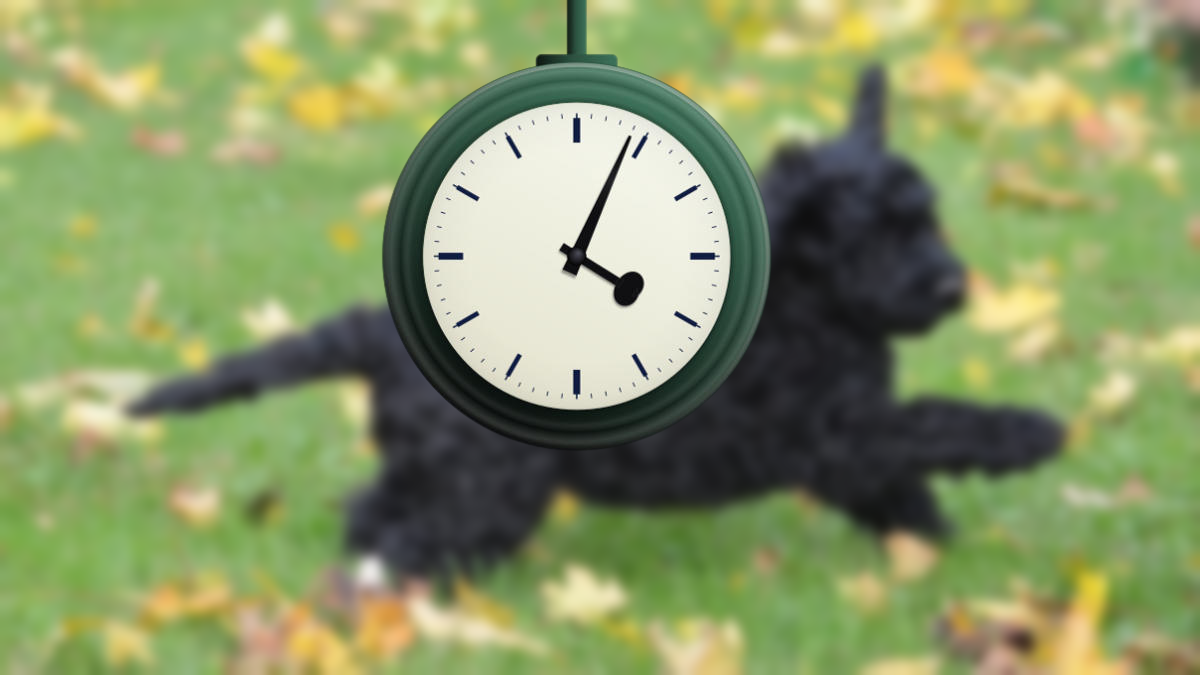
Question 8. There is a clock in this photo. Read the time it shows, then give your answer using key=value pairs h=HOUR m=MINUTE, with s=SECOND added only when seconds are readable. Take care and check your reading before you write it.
h=4 m=4
